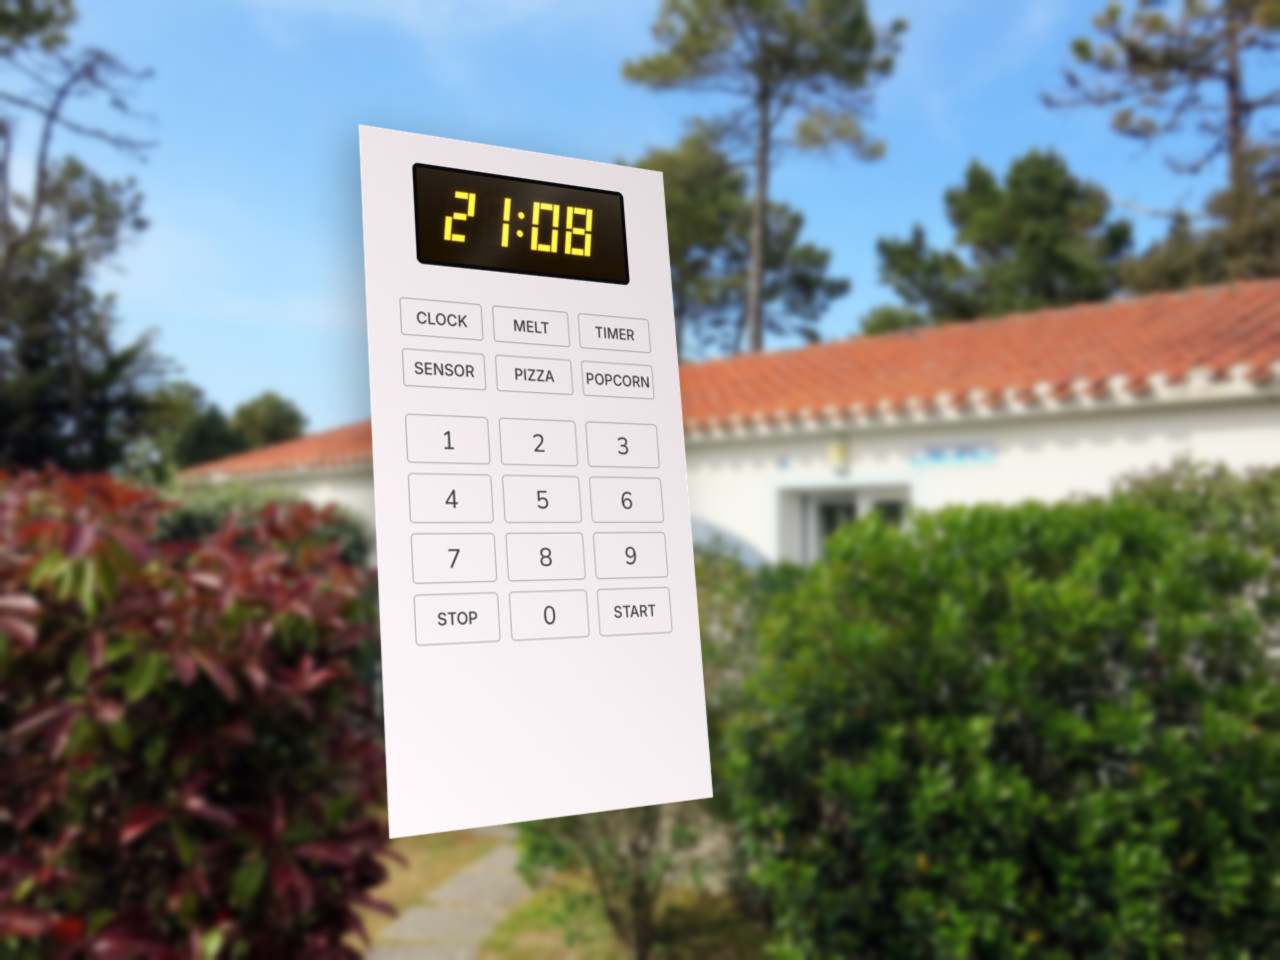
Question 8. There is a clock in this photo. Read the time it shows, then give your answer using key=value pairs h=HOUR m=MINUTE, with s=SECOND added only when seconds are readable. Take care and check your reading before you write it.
h=21 m=8
